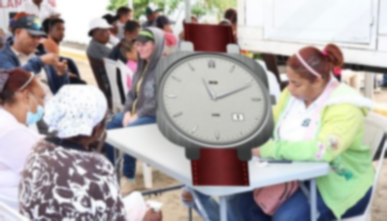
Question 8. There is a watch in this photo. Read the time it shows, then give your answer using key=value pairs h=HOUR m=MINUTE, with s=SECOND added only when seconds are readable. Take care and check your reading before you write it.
h=11 m=11
